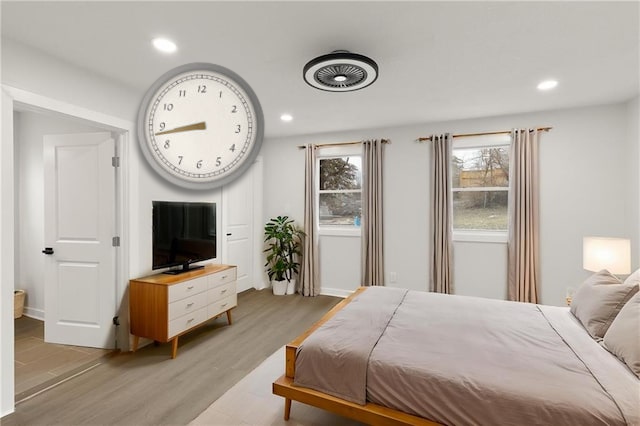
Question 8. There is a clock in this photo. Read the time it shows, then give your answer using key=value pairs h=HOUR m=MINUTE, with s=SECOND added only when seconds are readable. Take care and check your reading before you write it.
h=8 m=43
